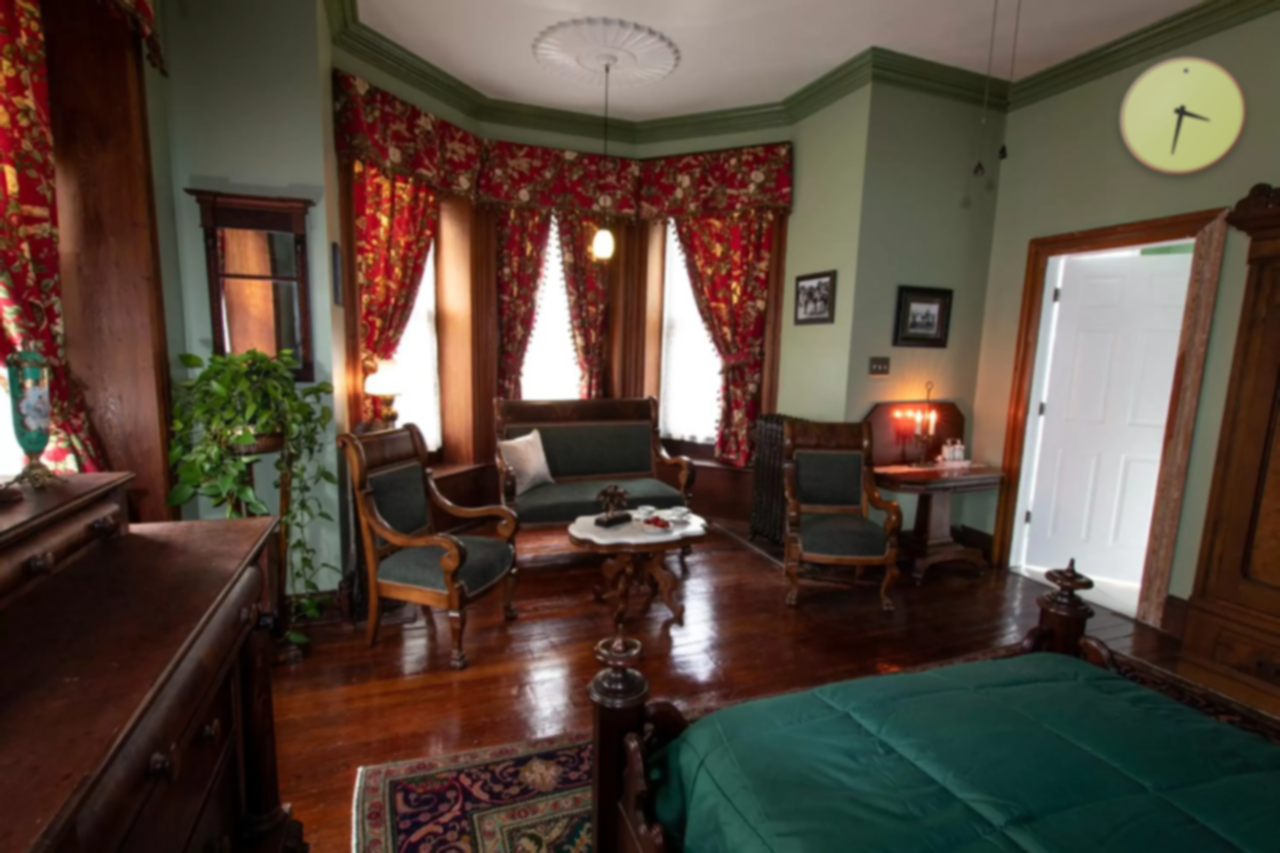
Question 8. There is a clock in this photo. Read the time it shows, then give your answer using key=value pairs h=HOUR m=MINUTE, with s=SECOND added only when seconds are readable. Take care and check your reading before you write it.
h=3 m=31
